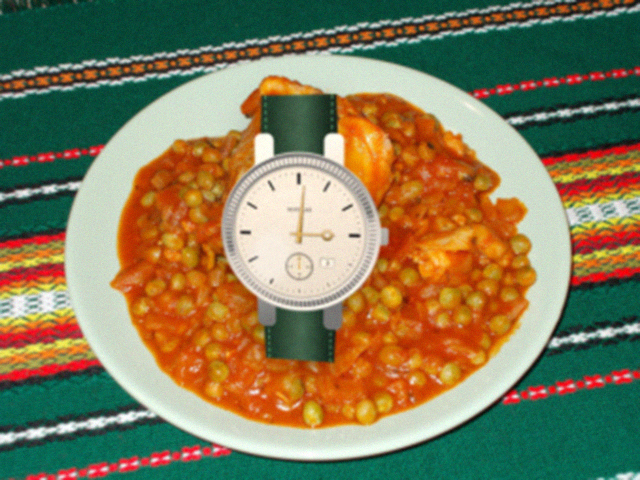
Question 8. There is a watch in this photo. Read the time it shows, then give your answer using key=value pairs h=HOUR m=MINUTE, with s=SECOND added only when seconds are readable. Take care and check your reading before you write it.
h=3 m=1
